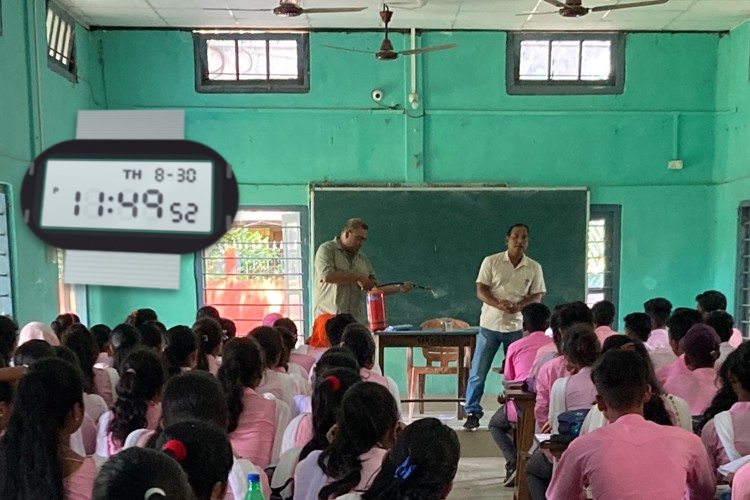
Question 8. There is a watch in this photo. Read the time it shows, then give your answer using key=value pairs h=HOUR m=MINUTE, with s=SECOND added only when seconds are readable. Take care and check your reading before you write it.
h=11 m=49 s=52
